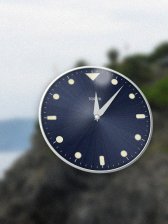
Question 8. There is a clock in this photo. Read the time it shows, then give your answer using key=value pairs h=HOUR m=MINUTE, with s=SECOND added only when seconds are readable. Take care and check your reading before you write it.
h=12 m=7
